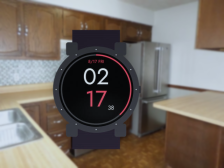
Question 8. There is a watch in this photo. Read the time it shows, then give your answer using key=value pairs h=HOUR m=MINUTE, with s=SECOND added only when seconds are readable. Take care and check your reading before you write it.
h=2 m=17
